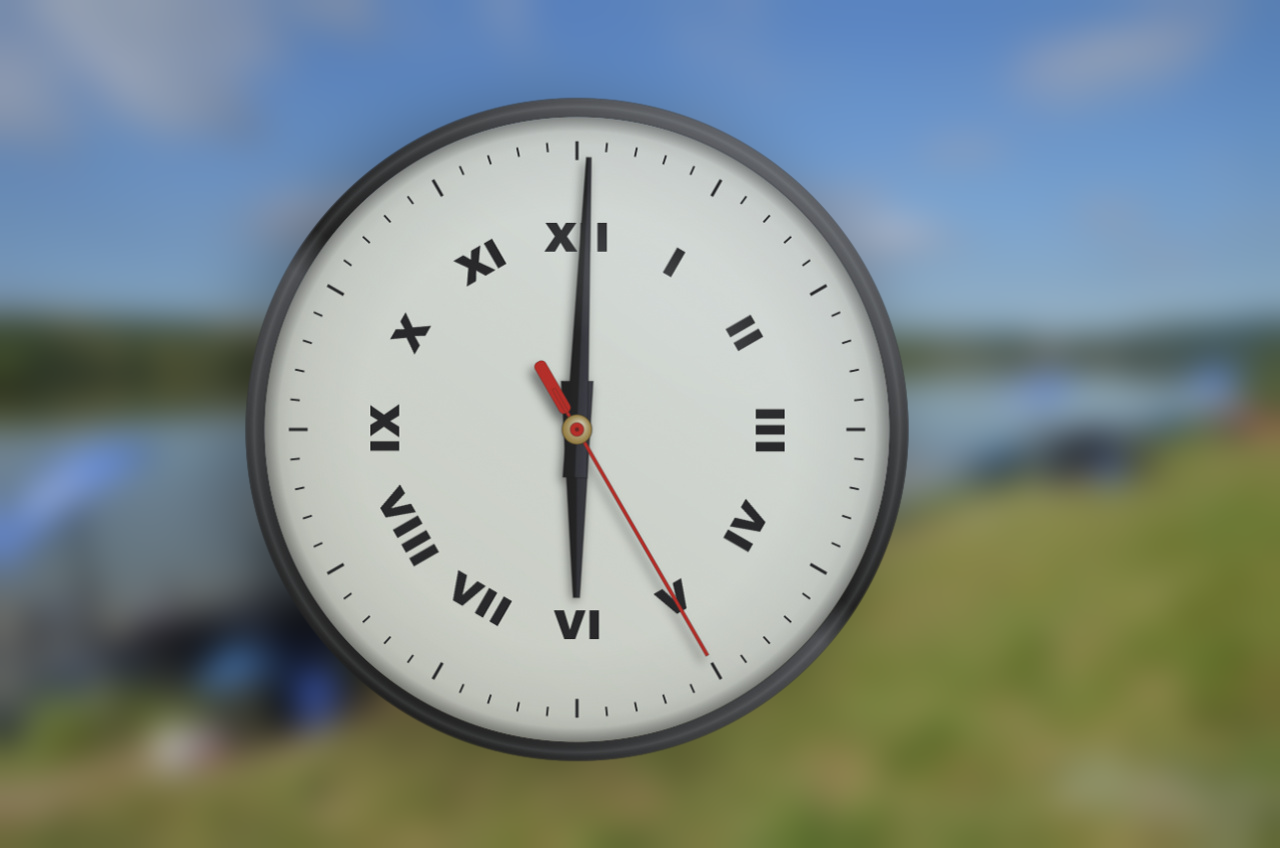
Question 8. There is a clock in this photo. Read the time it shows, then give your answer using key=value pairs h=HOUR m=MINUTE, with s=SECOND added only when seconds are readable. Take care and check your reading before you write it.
h=6 m=0 s=25
